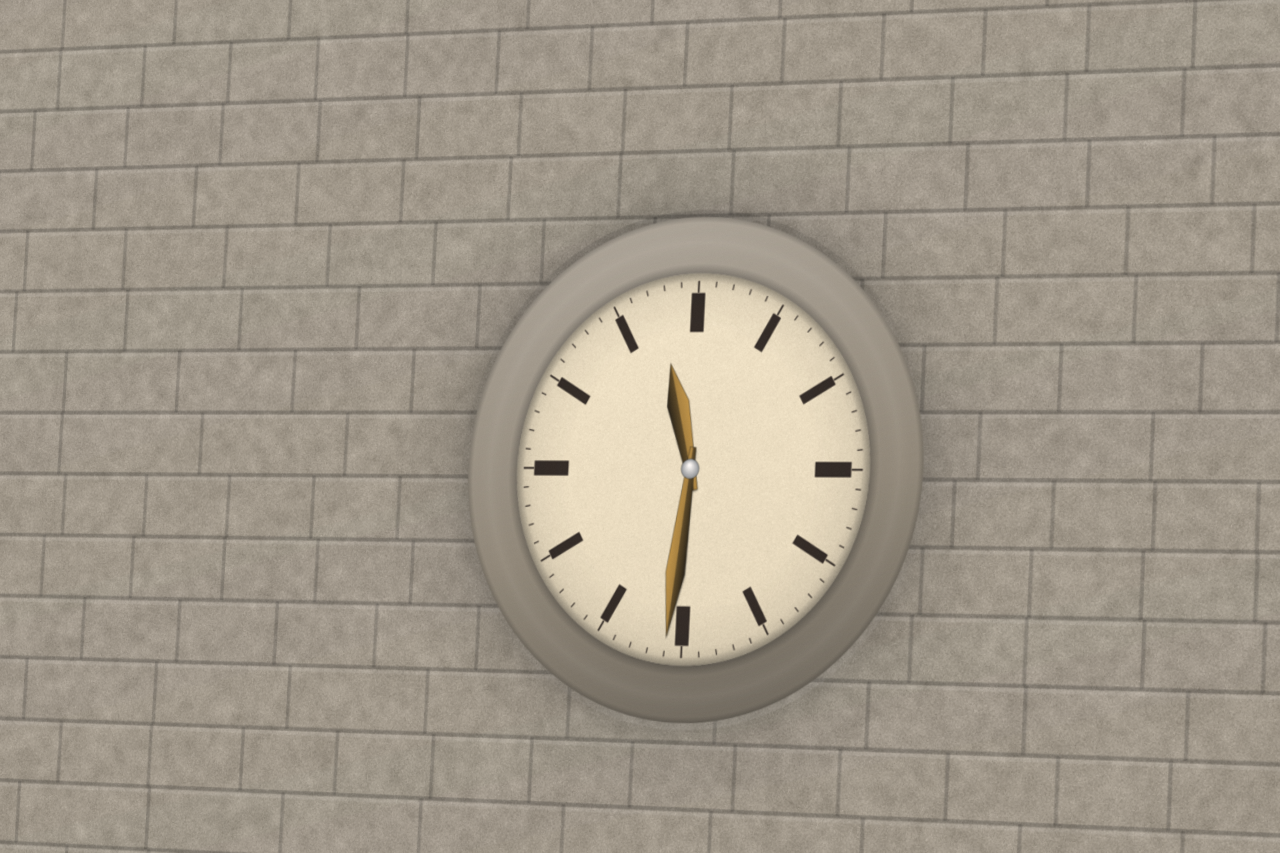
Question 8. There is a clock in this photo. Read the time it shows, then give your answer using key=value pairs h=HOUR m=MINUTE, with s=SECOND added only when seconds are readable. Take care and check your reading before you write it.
h=11 m=31
